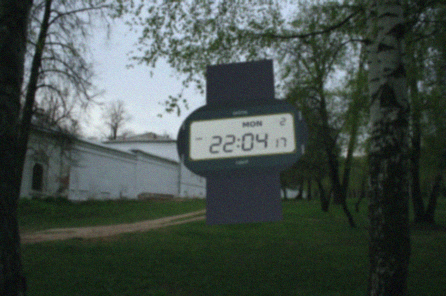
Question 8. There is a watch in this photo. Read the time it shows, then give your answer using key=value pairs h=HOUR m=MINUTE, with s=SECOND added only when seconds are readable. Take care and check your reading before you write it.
h=22 m=4
